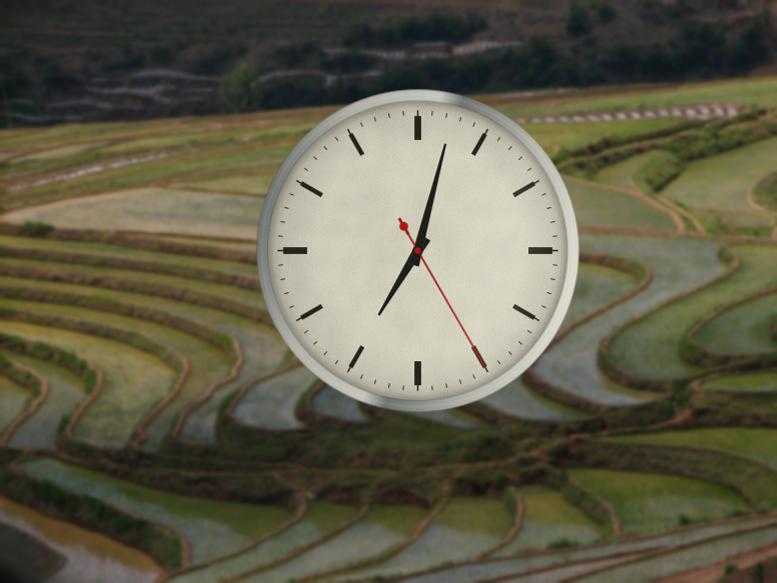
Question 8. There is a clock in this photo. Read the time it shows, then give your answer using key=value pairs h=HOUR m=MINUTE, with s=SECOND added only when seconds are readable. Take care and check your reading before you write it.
h=7 m=2 s=25
